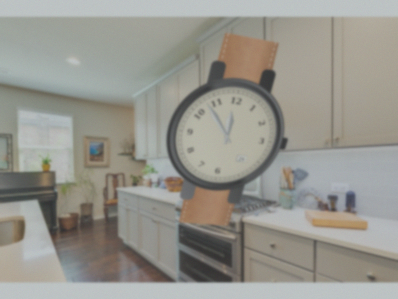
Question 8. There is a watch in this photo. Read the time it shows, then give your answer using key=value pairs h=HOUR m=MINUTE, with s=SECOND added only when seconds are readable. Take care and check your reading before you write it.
h=11 m=53
